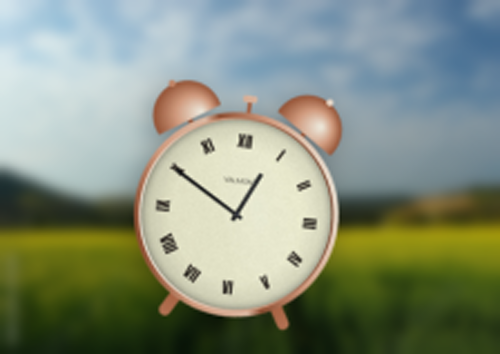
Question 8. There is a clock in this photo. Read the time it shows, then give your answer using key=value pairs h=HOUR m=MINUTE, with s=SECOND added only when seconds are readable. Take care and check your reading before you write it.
h=12 m=50
